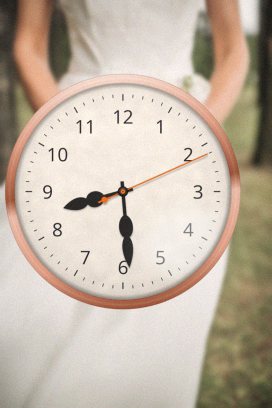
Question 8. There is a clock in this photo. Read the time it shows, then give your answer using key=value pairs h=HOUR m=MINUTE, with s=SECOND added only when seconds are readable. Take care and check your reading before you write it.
h=8 m=29 s=11
